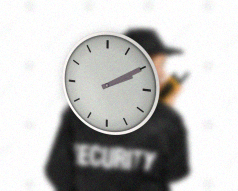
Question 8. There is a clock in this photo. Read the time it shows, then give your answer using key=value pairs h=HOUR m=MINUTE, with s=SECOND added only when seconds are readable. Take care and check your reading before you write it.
h=2 m=10
